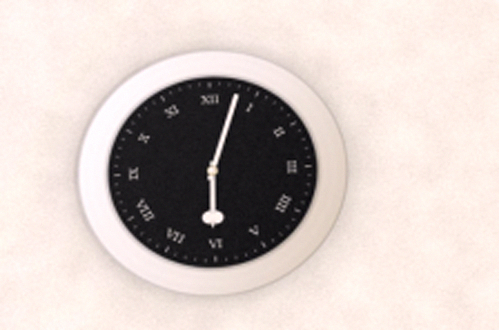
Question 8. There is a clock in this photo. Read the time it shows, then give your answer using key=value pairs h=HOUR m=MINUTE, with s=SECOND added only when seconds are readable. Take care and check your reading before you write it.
h=6 m=3
